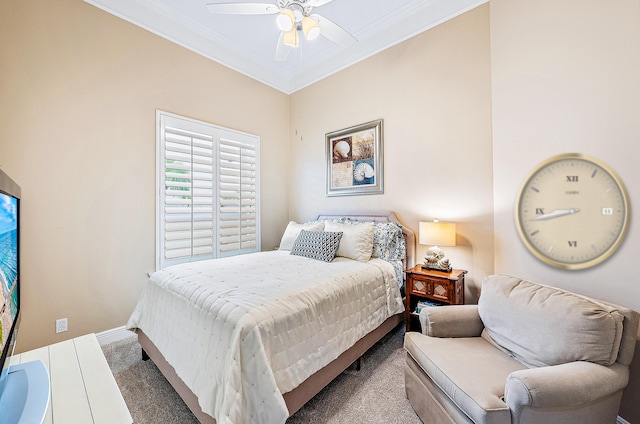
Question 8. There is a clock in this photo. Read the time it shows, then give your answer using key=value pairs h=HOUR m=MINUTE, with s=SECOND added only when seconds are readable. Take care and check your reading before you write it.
h=8 m=43
